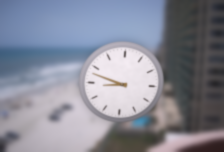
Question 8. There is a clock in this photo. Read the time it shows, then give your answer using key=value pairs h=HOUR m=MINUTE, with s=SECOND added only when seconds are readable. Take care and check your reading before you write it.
h=8 m=48
